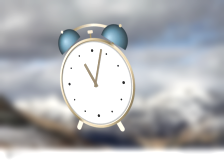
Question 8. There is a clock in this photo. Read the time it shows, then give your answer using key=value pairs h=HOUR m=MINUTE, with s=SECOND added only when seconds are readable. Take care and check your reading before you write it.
h=11 m=3
